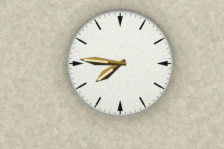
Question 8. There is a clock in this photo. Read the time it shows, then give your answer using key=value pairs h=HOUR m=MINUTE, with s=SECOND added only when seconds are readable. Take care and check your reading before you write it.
h=7 m=46
